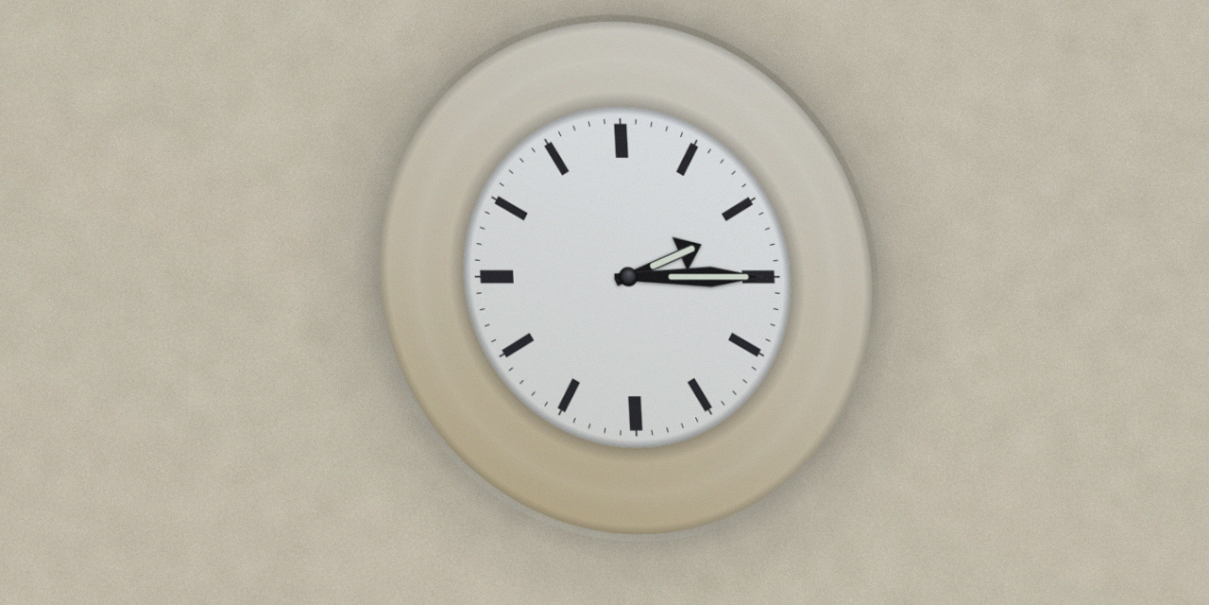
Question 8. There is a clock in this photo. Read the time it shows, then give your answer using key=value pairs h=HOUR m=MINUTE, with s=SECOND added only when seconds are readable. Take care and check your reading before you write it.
h=2 m=15
